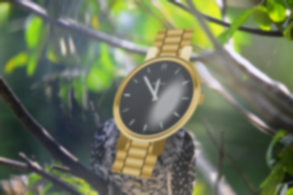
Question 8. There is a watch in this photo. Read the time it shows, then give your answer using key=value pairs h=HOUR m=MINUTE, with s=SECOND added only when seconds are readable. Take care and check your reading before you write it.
h=11 m=53
